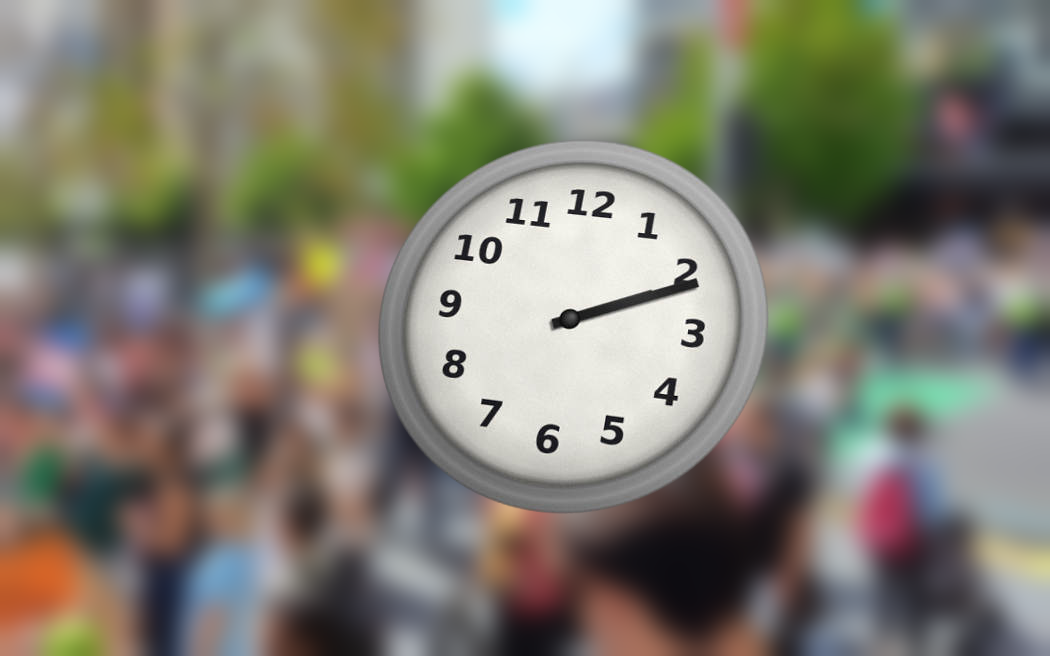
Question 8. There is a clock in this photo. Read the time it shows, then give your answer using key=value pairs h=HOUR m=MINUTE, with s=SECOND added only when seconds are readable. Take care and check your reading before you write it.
h=2 m=11
